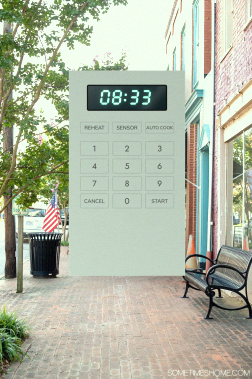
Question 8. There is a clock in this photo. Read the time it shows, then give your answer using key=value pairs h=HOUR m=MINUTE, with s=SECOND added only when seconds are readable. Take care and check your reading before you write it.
h=8 m=33
